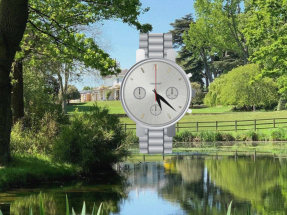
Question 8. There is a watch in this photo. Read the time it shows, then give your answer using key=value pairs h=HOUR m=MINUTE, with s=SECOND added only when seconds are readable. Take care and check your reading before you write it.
h=5 m=22
